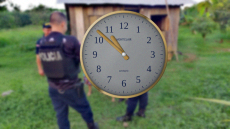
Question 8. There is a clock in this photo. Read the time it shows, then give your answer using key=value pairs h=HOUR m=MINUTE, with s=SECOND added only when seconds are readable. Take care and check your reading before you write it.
h=10 m=52
